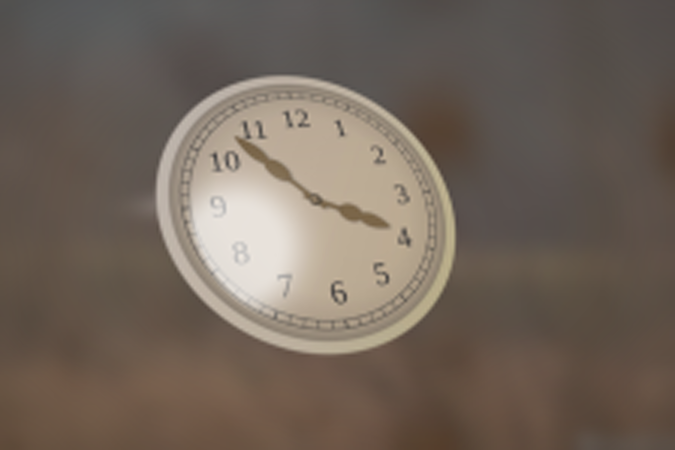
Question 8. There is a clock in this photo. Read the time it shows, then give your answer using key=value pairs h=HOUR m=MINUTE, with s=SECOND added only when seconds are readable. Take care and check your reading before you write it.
h=3 m=53
